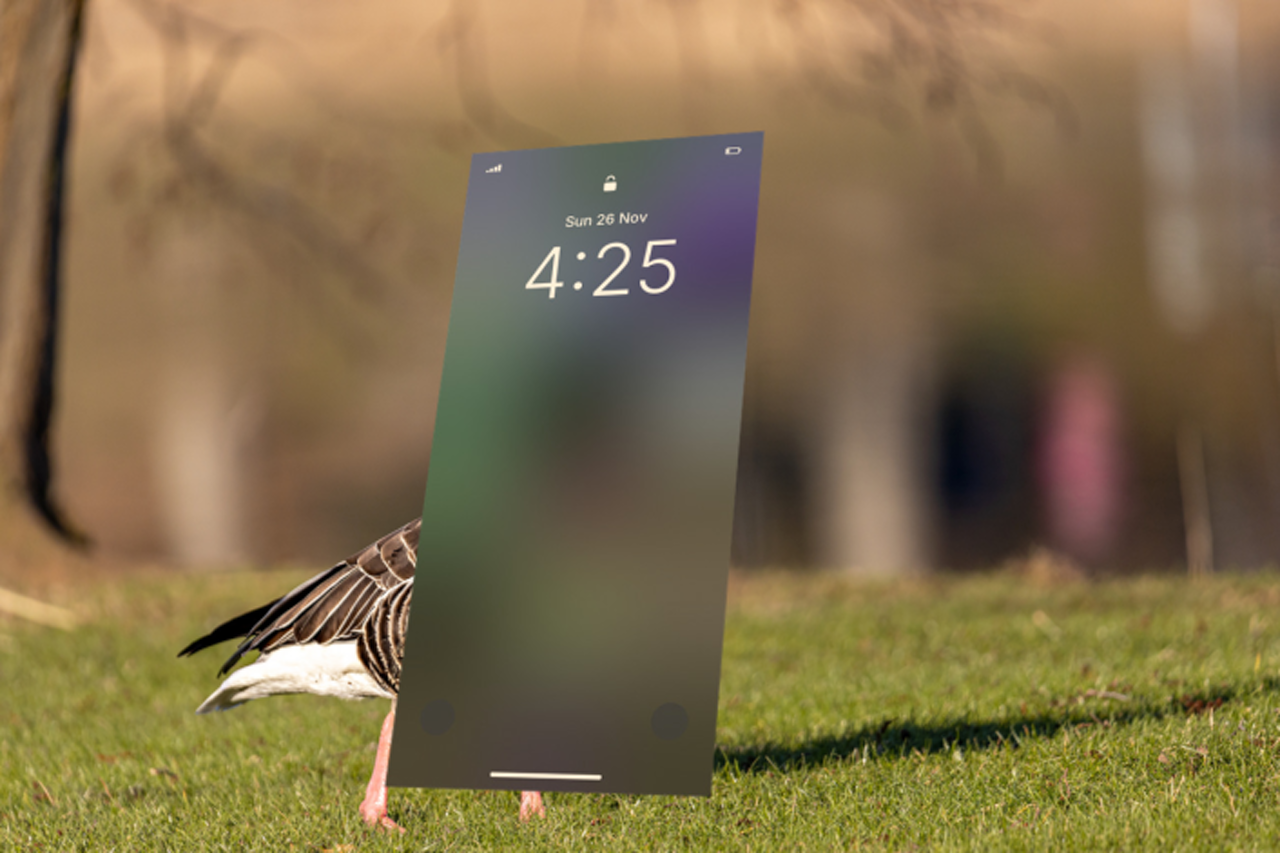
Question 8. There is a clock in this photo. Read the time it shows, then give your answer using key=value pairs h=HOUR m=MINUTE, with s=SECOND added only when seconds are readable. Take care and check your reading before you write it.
h=4 m=25
